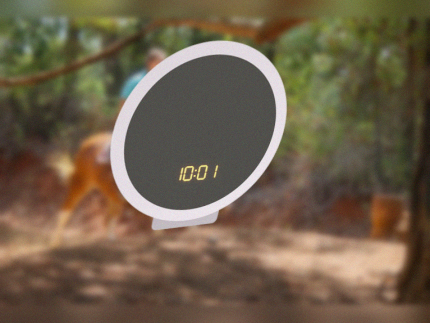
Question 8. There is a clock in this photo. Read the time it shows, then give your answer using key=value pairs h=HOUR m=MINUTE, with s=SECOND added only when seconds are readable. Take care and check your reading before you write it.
h=10 m=1
